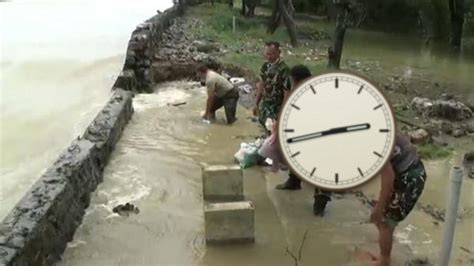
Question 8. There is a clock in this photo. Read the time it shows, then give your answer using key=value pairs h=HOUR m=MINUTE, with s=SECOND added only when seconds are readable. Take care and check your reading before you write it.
h=2 m=43
